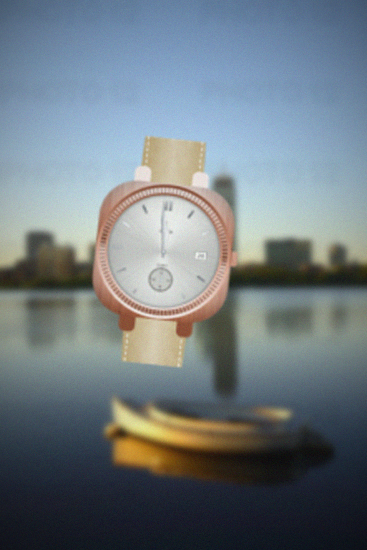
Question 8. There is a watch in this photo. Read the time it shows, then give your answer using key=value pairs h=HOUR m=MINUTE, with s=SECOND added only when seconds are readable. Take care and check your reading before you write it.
h=11 m=59
